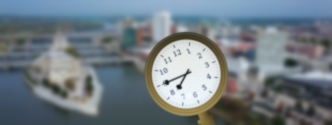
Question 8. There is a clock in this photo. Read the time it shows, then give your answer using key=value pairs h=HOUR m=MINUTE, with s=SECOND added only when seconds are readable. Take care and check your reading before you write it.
h=7 m=45
